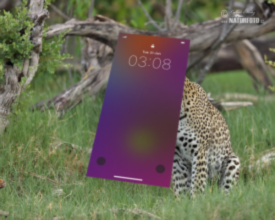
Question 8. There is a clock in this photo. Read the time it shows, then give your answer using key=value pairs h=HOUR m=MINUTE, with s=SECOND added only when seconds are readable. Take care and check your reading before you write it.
h=3 m=8
